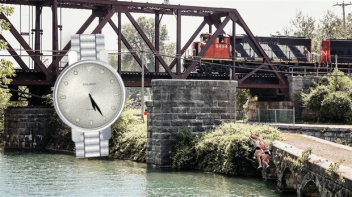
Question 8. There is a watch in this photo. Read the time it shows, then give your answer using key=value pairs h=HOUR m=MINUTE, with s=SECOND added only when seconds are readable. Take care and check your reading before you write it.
h=5 m=25
